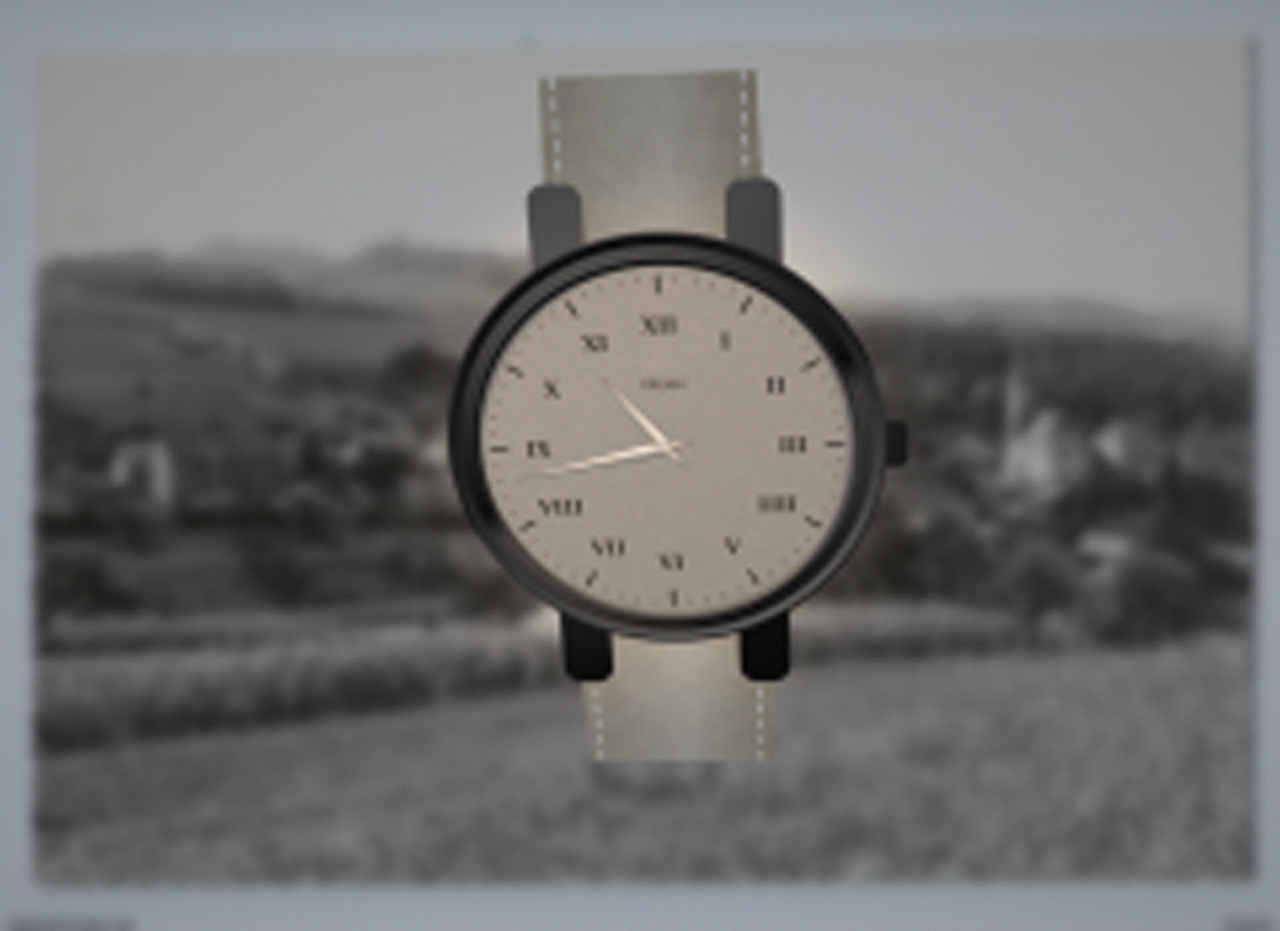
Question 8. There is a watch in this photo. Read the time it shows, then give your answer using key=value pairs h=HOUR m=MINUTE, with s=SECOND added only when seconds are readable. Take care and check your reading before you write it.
h=10 m=43
